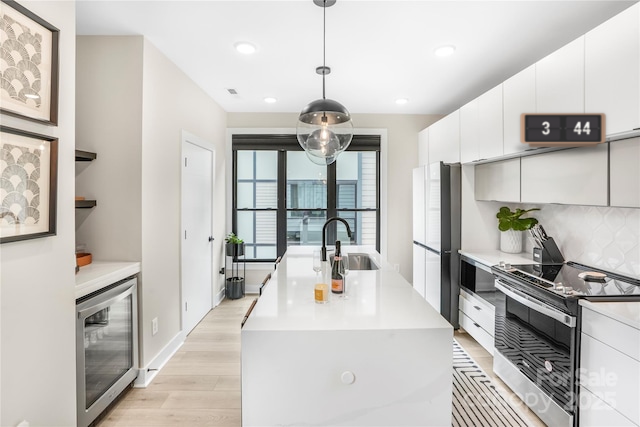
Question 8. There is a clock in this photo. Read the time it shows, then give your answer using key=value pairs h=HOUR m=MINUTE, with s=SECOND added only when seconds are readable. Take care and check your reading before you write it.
h=3 m=44
